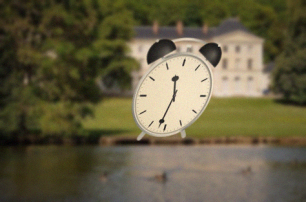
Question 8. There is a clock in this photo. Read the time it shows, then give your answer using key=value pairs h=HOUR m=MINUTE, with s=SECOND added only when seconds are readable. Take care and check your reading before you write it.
h=11 m=32
